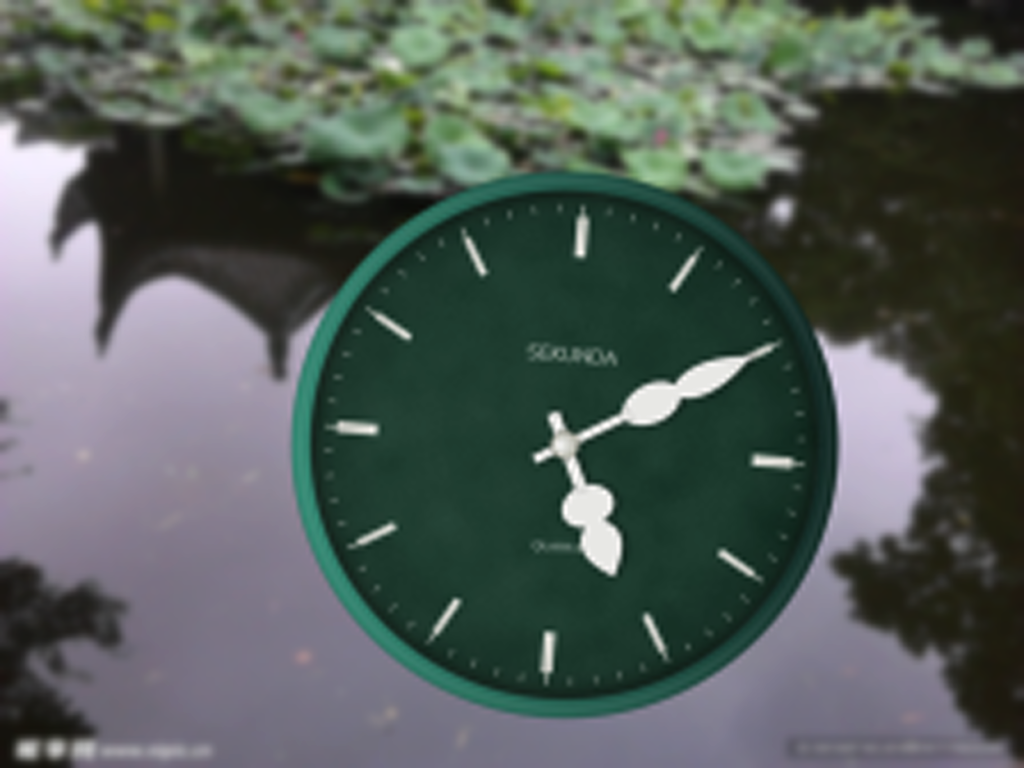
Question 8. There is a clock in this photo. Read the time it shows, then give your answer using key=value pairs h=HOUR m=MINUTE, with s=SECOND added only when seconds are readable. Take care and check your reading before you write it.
h=5 m=10
